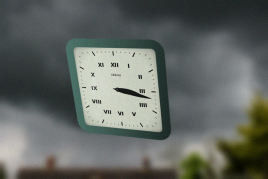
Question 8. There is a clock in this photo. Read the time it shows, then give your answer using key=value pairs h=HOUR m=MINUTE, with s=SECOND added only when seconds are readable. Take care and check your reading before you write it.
h=3 m=17
